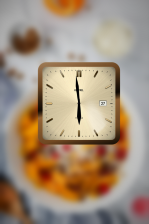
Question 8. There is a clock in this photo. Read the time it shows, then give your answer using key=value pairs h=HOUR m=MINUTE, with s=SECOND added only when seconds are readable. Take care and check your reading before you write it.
h=5 m=59
